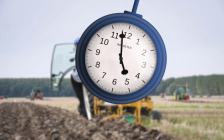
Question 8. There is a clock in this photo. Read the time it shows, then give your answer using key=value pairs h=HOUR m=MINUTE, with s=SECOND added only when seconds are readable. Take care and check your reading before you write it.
h=4 m=58
